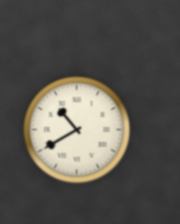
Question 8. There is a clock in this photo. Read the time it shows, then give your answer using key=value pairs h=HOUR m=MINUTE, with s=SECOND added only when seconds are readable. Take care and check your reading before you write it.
h=10 m=40
